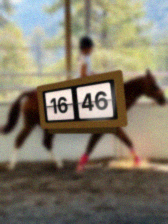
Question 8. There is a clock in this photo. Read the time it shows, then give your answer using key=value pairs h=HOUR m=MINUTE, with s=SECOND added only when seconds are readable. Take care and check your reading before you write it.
h=16 m=46
